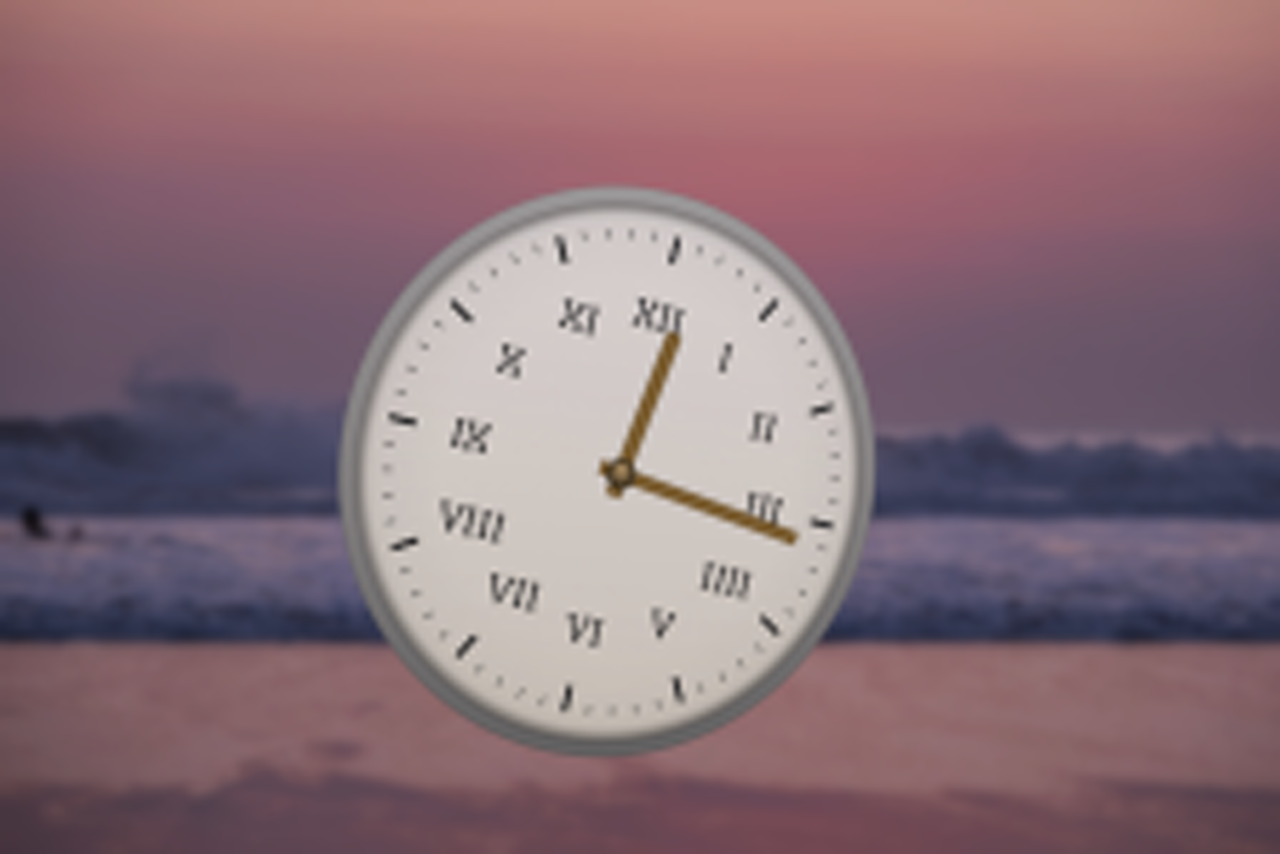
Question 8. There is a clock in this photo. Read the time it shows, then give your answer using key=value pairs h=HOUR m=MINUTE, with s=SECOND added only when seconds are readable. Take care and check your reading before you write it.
h=12 m=16
